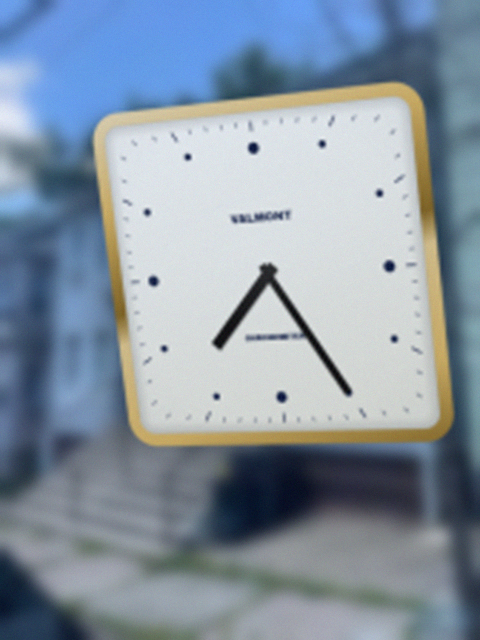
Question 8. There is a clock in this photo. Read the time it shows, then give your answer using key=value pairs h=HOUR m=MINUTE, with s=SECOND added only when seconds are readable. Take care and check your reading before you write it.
h=7 m=25
